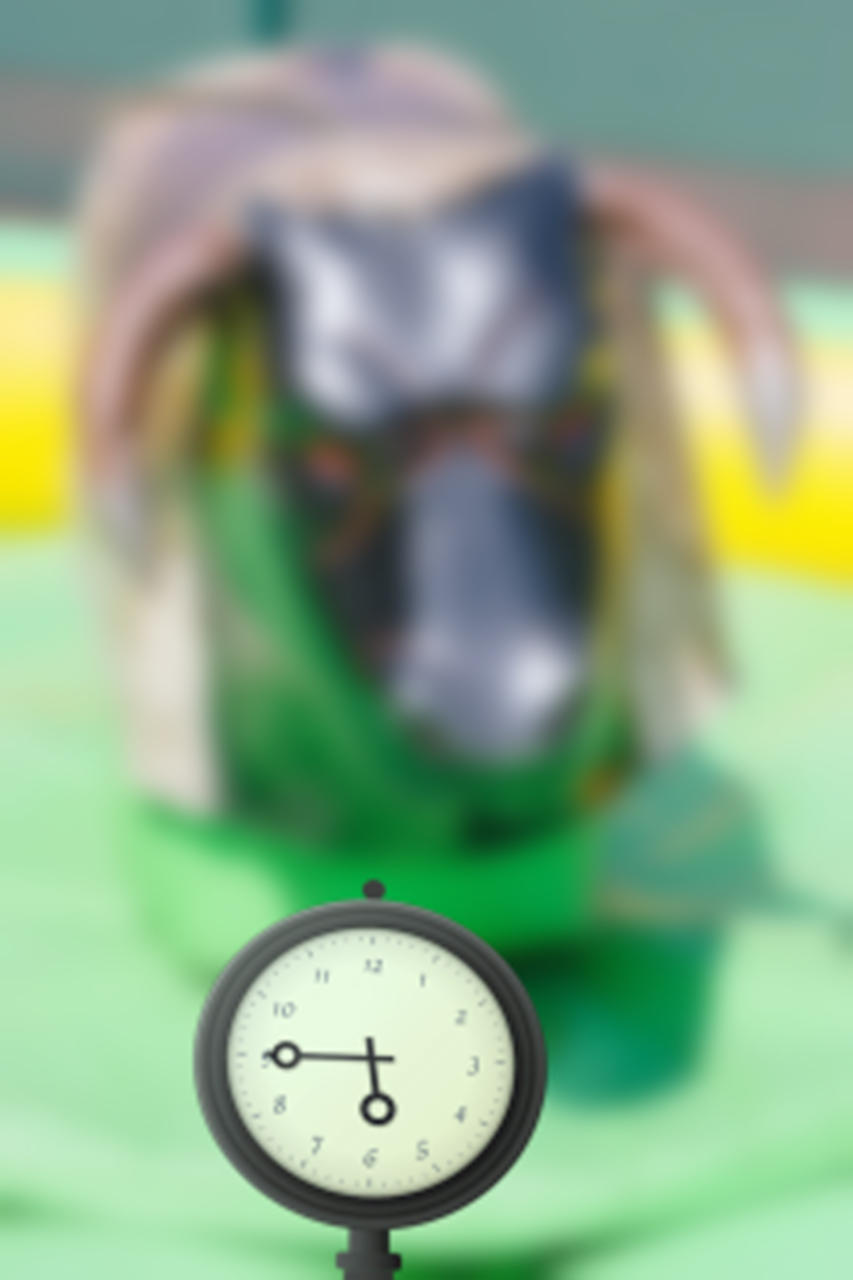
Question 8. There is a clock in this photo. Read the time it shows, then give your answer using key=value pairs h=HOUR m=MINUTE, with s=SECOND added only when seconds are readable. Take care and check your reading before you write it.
h=5 m=45
